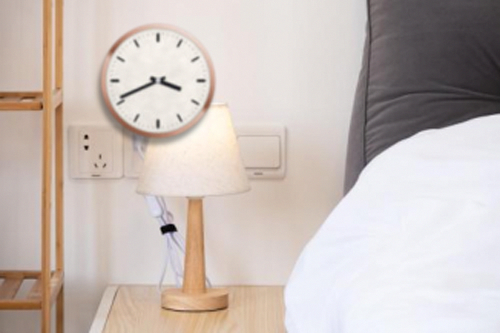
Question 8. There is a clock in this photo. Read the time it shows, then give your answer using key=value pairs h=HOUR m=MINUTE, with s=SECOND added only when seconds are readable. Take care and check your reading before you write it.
h=3 m=41
